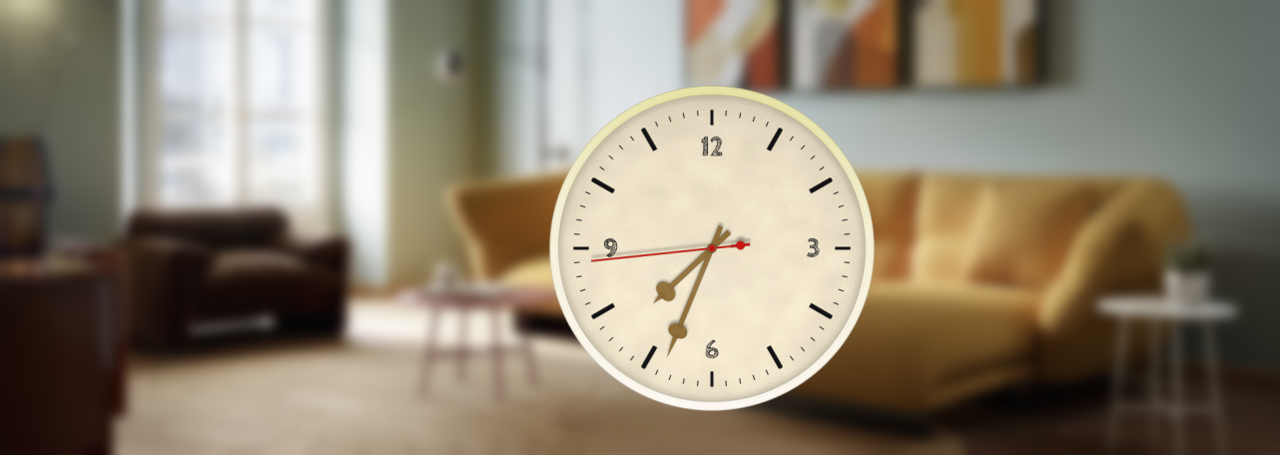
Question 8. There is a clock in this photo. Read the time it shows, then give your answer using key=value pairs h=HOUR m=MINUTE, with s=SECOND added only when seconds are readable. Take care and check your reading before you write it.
h=7 m=33 s=44
